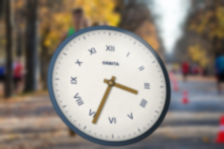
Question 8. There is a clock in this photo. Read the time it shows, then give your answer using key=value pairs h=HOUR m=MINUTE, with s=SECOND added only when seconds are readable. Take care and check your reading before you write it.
h=3 m=34
